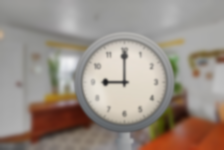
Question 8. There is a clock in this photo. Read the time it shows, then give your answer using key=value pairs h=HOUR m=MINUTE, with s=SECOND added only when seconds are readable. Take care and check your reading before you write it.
h=9 m=0
